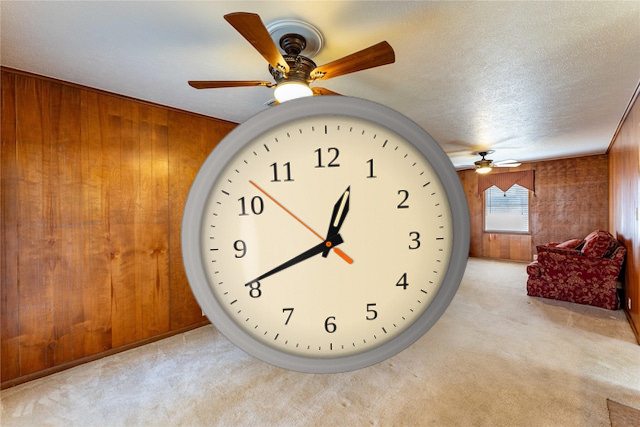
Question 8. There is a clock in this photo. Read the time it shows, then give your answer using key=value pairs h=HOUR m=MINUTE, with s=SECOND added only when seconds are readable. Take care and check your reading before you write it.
h=12 m=40 s=52
